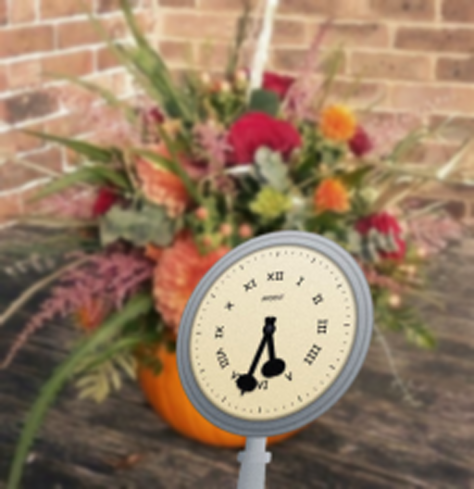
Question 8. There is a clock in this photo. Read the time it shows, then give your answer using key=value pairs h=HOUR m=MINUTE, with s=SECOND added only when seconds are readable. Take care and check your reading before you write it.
h=5 m=33
